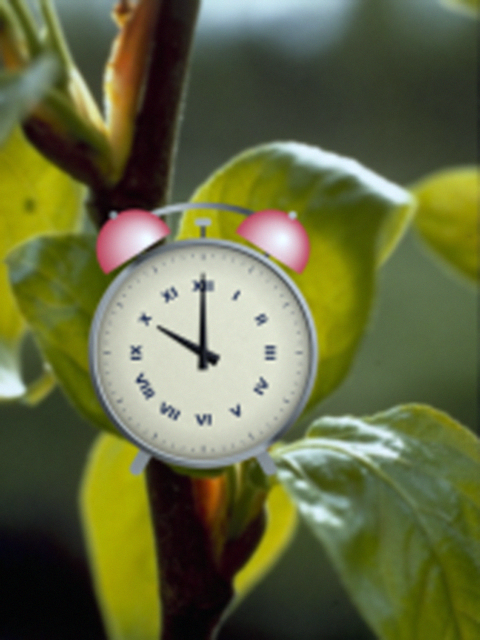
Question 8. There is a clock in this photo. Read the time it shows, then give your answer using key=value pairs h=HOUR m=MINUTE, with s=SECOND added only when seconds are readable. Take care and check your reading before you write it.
h=10 m=0
